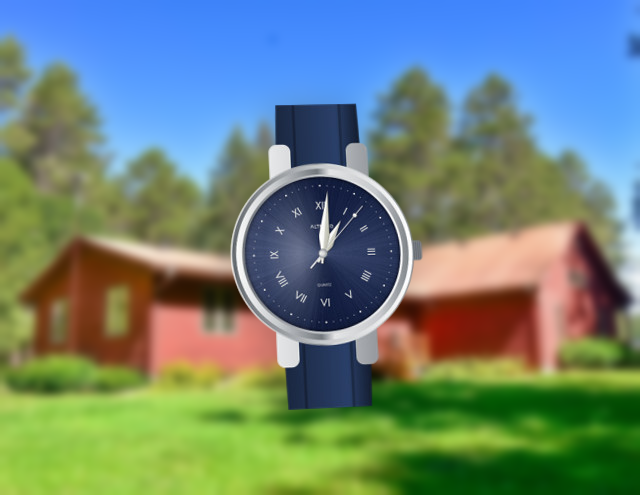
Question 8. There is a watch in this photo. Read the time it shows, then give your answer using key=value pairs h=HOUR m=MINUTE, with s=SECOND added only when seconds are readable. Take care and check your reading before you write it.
h=1 m=1 s=7
